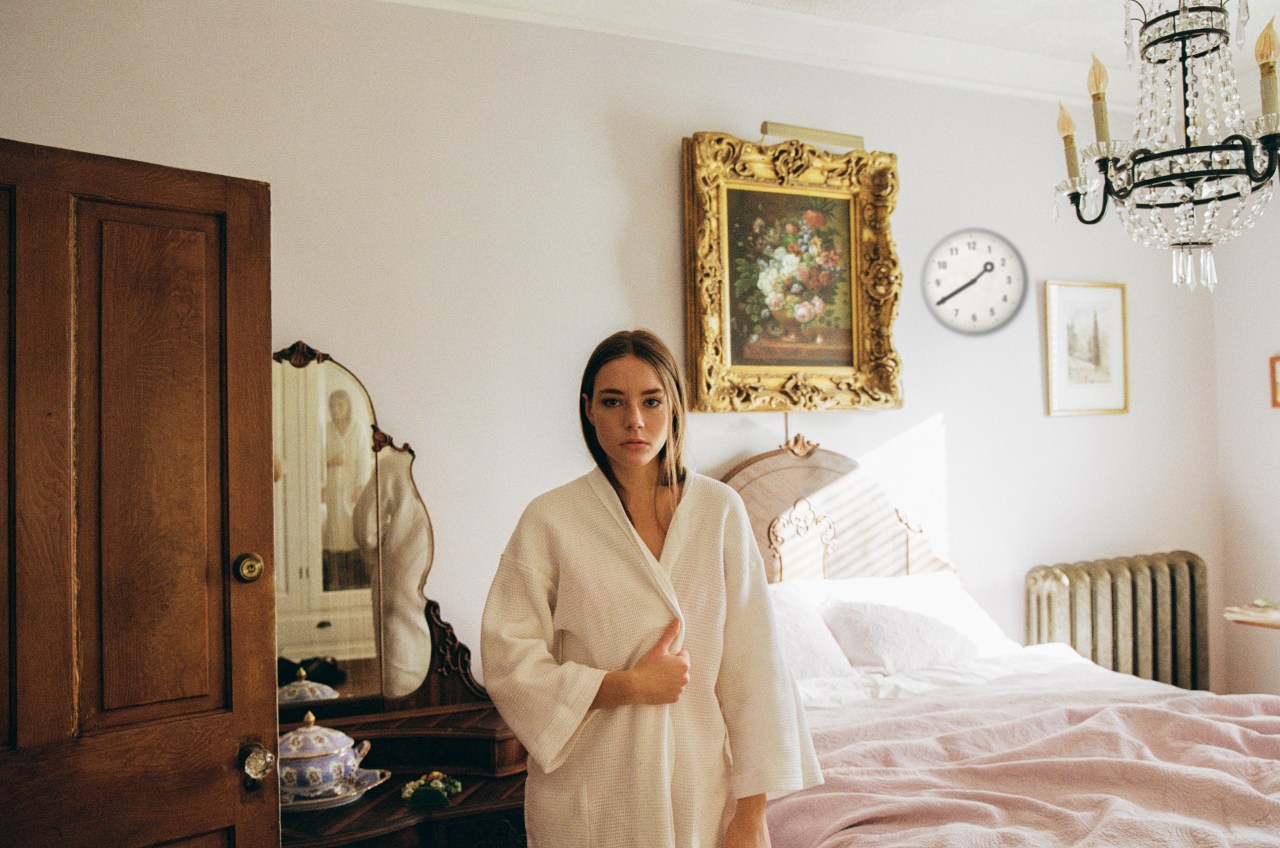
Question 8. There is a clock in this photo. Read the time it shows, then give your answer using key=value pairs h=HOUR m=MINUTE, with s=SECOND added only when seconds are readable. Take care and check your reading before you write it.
h=1 m=40
